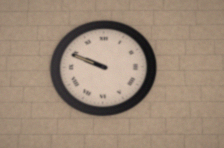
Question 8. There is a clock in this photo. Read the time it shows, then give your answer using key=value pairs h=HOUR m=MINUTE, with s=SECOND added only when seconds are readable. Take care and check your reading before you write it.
h=9 m=49
